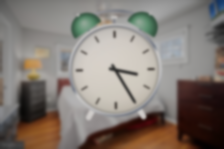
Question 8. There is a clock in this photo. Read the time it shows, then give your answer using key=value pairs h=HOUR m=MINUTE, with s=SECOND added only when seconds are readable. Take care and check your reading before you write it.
h=3 m=25
